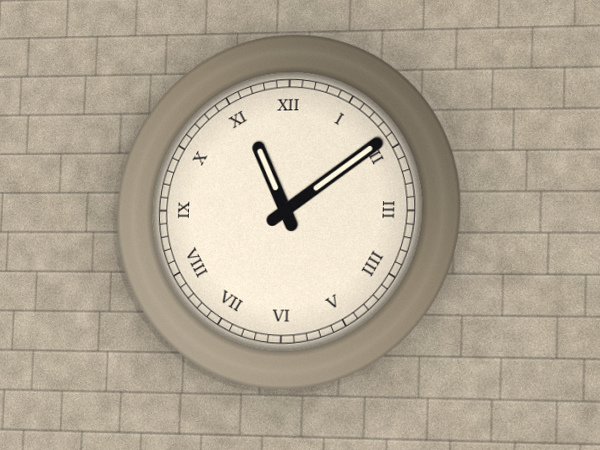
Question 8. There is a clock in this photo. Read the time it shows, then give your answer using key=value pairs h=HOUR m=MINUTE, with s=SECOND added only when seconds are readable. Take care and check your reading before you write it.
h=11 m=9
